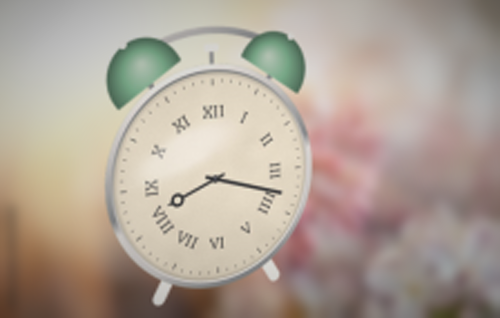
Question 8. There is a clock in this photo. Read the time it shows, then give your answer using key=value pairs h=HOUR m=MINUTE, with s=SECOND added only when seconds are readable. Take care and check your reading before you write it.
h=8 m=18
